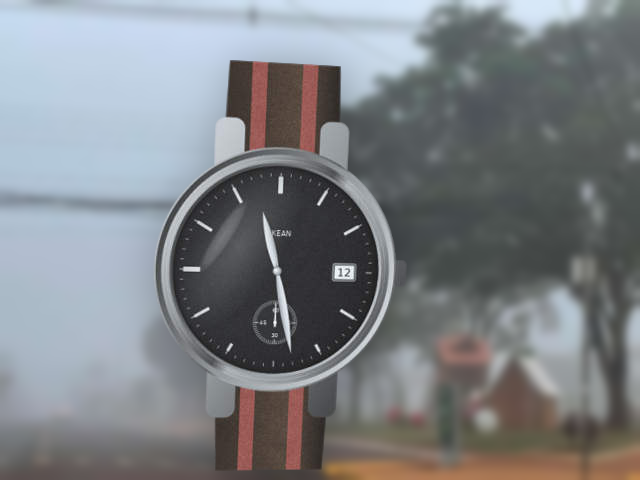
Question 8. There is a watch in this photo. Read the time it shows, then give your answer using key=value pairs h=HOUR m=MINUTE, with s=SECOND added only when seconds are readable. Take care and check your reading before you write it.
h=11 m=28
